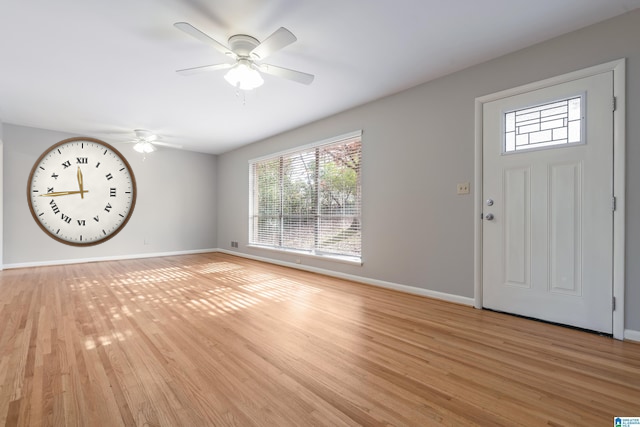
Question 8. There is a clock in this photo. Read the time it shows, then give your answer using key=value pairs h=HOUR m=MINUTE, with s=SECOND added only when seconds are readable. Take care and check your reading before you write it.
h=11 m=44
